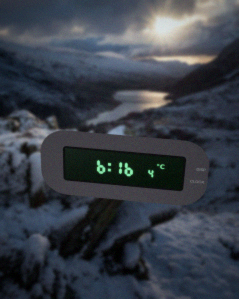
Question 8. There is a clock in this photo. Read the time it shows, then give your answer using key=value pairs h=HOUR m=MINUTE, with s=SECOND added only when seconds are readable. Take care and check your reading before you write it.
h=6 m=16
